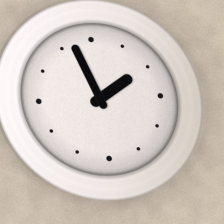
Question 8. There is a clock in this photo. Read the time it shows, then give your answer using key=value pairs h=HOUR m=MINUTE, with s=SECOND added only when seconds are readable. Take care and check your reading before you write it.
h=1 m=57
